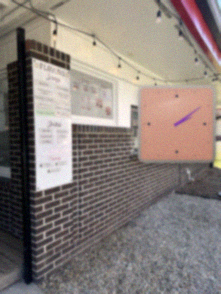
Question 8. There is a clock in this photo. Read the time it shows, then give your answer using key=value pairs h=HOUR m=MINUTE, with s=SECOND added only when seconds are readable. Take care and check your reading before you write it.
h=2 m=9
